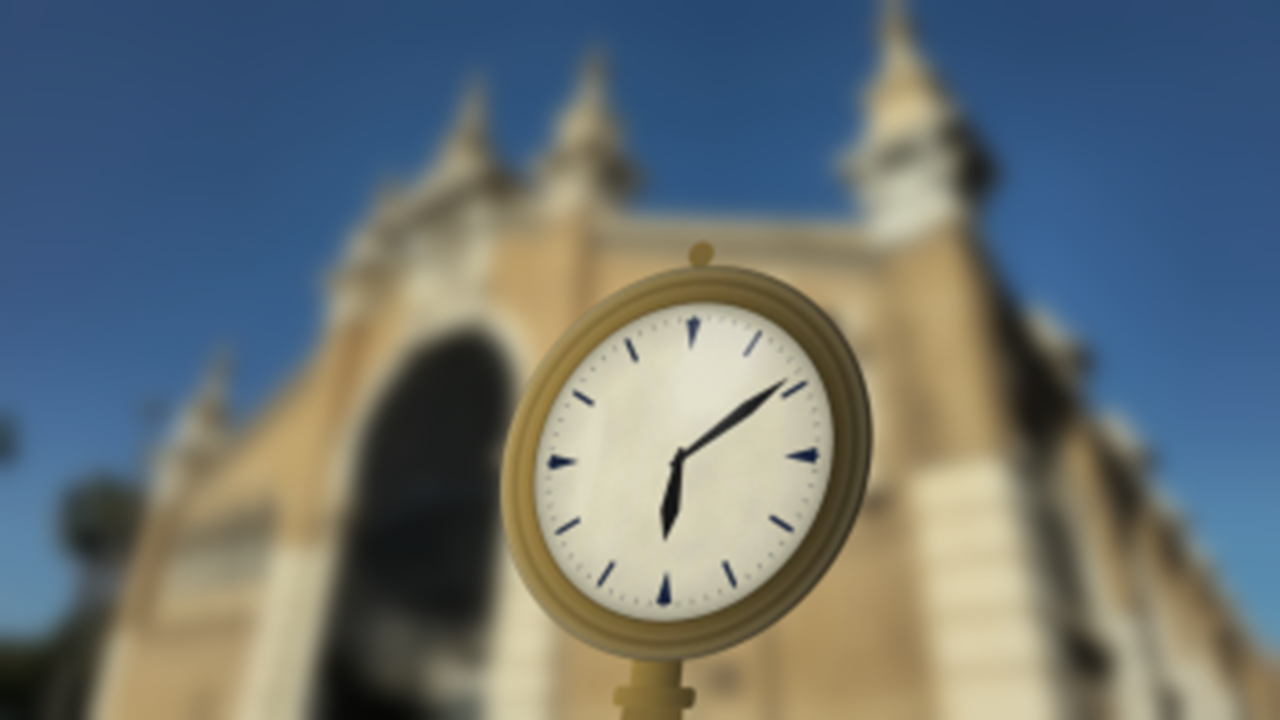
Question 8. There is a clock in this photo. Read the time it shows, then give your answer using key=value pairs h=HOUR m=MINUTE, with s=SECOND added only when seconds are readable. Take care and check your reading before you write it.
h=6 m=9
